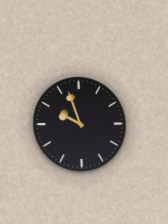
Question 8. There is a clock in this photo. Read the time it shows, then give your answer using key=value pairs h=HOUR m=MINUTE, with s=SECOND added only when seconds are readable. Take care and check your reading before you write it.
h=9 m=57
